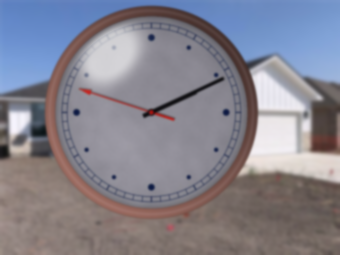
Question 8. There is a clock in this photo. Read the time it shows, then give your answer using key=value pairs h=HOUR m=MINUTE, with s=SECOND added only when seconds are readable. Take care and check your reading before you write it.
h=2 m=10 s=48
